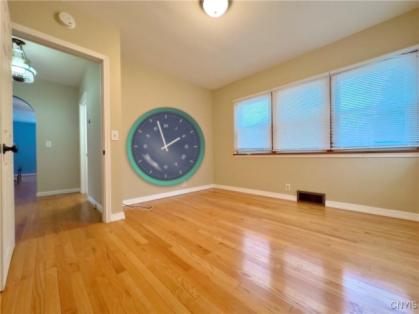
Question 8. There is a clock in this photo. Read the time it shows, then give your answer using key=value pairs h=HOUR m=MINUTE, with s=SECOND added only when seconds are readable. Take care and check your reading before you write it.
h=1 m=57
